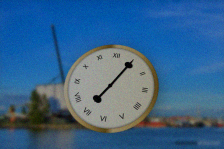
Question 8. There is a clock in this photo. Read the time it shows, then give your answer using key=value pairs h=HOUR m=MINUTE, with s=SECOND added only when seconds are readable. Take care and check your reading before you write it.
h=7 m=5
